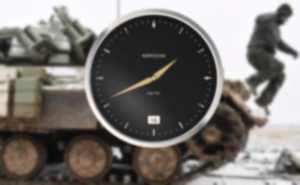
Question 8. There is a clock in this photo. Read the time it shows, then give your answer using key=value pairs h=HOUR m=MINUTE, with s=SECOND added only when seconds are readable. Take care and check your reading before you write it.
h=1 m=41
